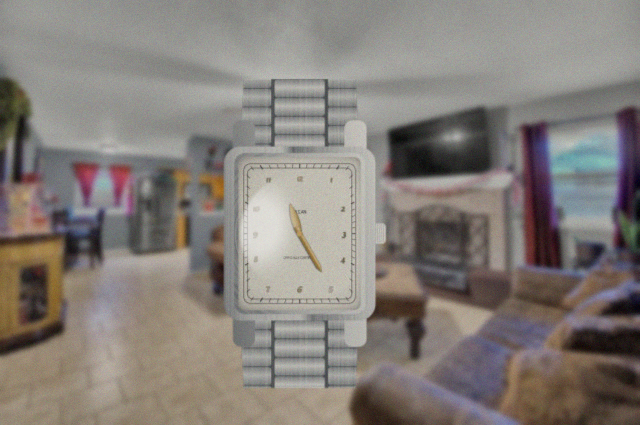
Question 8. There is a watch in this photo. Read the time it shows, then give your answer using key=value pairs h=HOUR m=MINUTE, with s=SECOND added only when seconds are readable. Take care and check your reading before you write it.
h=11 m=25
